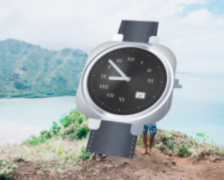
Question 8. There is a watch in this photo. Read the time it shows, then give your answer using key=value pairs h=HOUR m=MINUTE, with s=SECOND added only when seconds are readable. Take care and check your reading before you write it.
h=8 m=52
